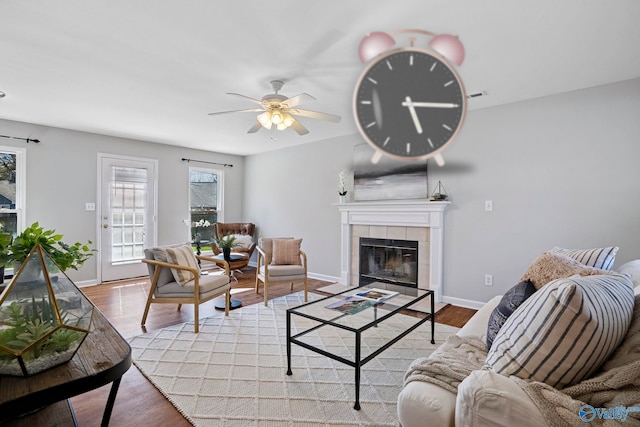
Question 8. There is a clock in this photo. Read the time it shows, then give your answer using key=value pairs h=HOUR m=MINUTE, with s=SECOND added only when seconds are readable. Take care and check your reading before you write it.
h=5 m=15
